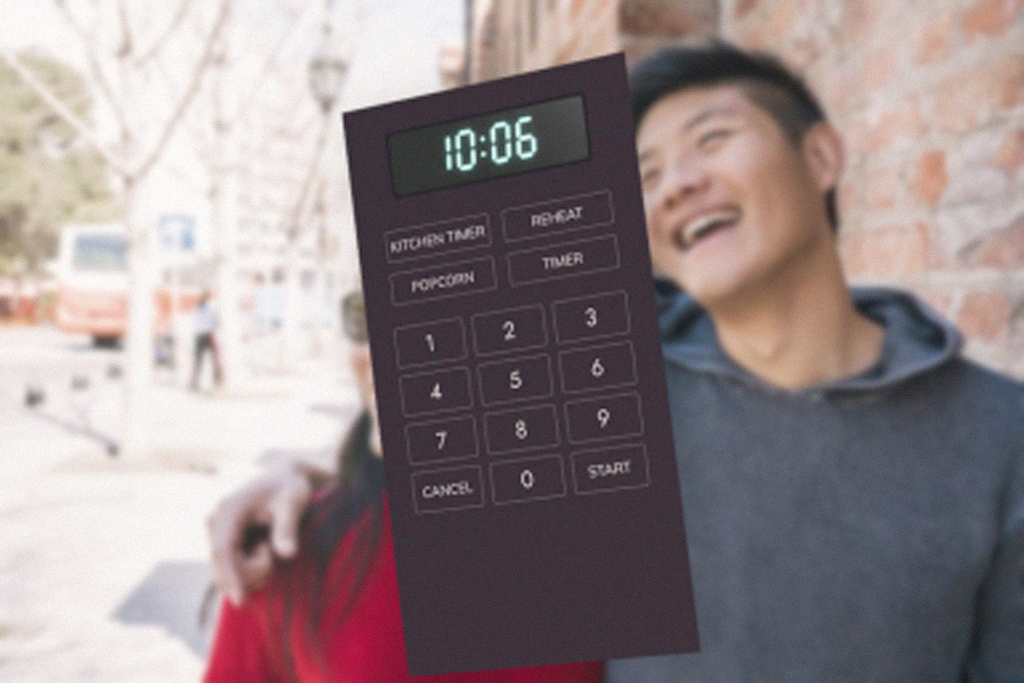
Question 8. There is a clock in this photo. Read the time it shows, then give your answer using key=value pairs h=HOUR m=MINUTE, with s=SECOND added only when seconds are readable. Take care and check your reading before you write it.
h=10 m=6
